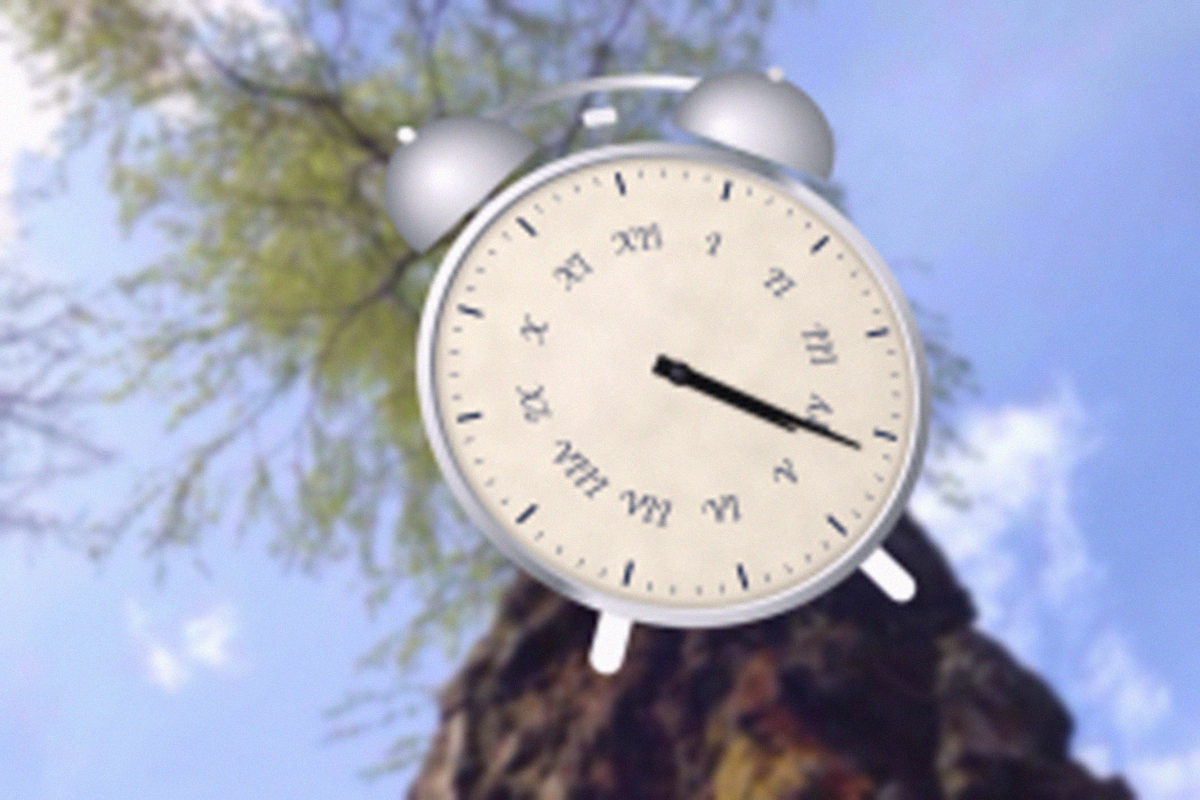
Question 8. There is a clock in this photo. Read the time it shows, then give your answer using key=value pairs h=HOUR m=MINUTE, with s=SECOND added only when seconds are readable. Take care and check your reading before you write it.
h=4 m=21
